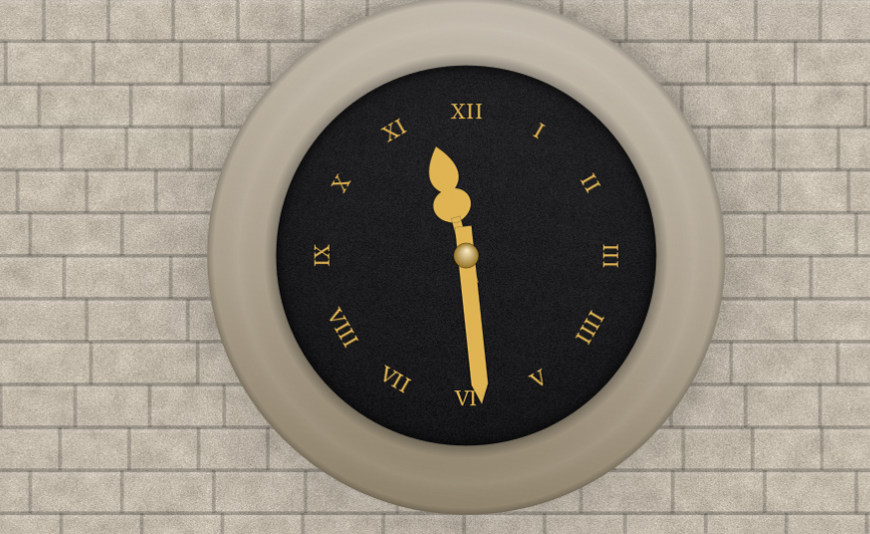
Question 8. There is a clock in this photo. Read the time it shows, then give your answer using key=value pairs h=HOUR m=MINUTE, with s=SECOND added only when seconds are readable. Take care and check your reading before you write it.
h=11 m=29
